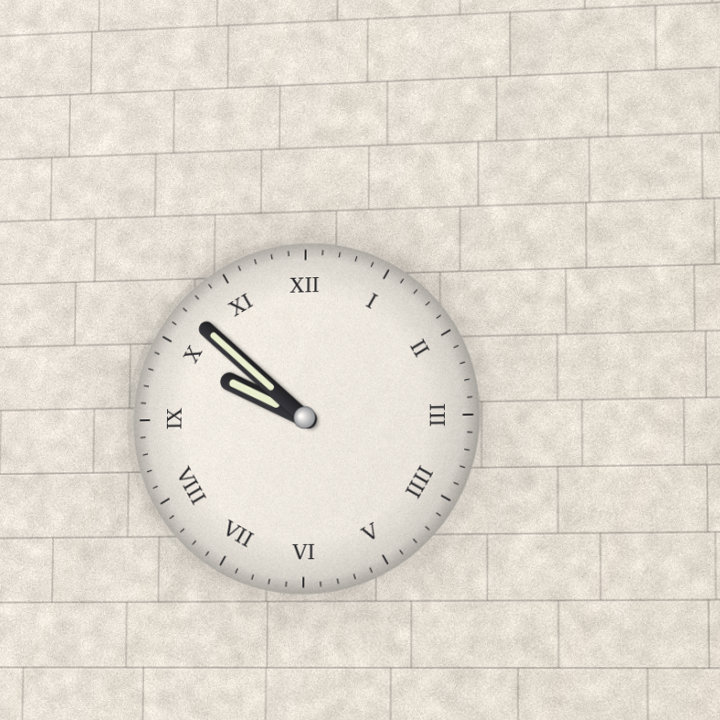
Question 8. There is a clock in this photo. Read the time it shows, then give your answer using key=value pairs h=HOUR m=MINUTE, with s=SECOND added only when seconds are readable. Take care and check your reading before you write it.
h=9 m=52
